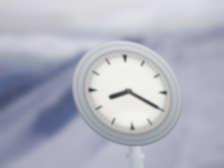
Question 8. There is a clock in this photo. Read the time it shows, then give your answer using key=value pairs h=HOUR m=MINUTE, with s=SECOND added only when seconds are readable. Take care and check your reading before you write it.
h=8 m=20
